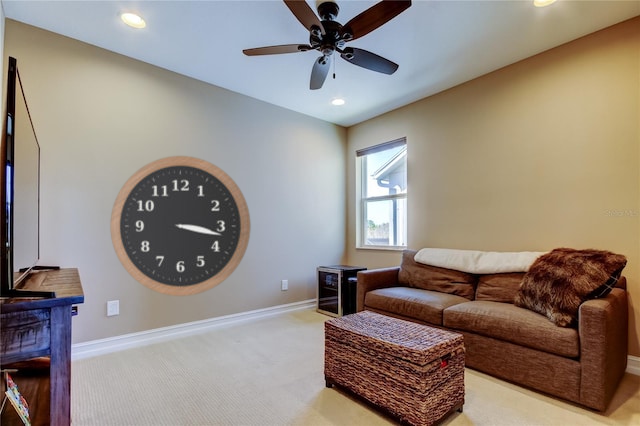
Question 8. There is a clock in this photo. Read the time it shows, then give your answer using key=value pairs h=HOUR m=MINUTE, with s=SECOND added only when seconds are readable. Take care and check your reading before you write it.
h=3 m=17
